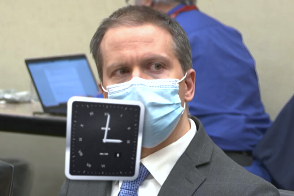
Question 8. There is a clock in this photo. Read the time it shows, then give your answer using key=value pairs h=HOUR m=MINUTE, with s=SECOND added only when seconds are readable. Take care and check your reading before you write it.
h=3 m=1
